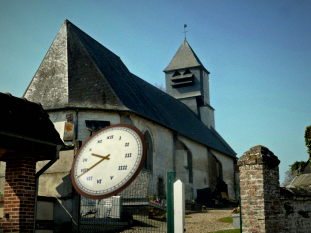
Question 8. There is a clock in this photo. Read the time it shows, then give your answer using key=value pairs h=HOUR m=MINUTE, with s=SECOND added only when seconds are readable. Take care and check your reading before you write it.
h=9 m=39
